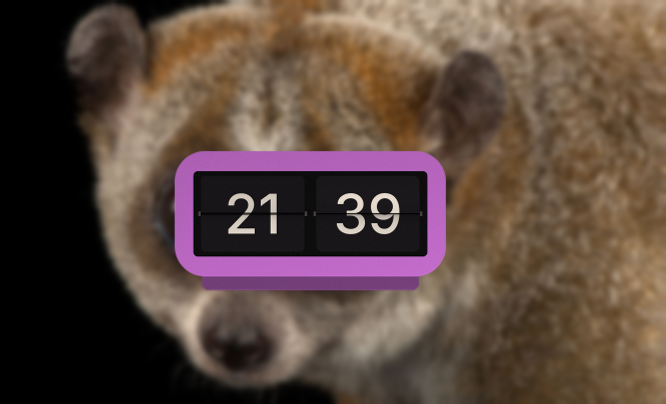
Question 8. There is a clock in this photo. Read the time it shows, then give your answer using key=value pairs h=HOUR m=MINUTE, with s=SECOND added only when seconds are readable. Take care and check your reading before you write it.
h=21 m=39
